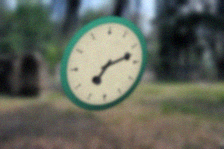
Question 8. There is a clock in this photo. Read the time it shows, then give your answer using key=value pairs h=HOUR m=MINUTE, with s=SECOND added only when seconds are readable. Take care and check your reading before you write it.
h=7 m=12
